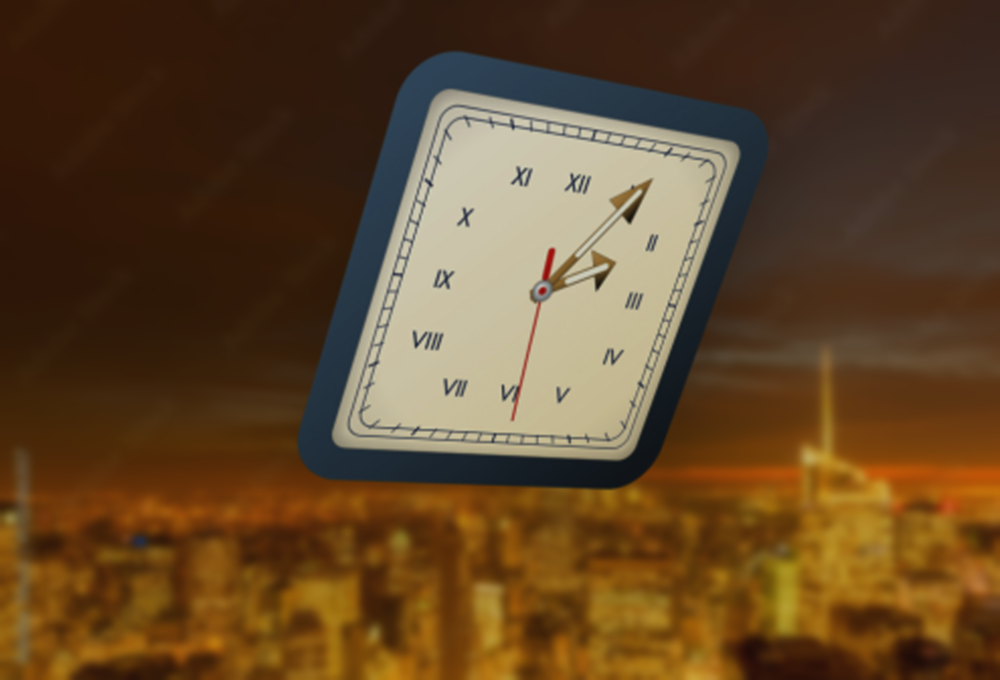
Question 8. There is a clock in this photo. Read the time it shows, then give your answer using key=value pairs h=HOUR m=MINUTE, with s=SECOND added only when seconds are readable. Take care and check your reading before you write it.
h=2 m=5 s=29
